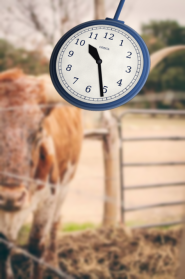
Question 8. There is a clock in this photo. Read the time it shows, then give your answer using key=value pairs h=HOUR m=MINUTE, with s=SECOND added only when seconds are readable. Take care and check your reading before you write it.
h=10 m=26
